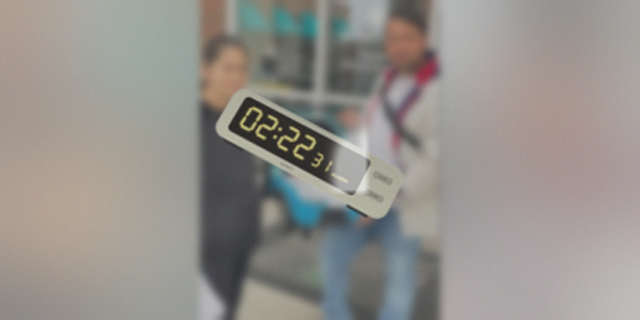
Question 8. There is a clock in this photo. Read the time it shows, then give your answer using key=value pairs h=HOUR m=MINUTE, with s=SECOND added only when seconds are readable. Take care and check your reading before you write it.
h=2 m=22 s=31
